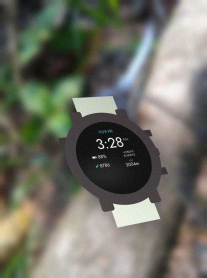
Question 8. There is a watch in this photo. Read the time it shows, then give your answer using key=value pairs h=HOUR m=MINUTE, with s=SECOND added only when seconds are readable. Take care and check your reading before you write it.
h=3 m=28
